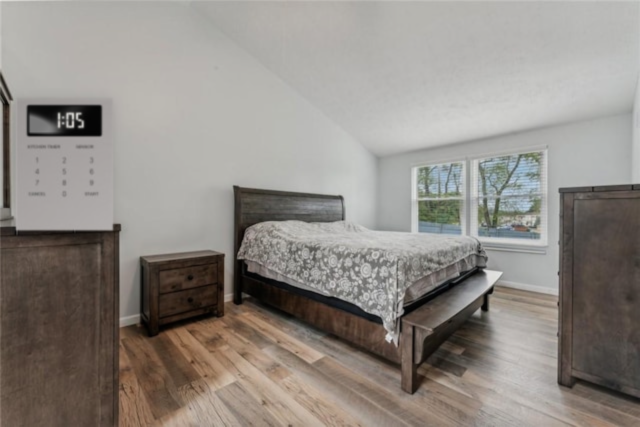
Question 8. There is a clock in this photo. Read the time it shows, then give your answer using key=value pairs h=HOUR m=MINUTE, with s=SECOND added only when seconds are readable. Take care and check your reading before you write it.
h=1 m=5
